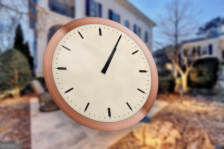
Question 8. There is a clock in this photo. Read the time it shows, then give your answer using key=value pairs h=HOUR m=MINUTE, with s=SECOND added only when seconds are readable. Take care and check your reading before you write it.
h=1 m=5
